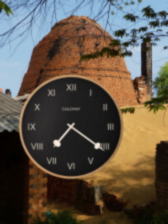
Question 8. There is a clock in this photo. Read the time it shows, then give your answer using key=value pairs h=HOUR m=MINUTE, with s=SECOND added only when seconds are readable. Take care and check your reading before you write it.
h=7 m=21
